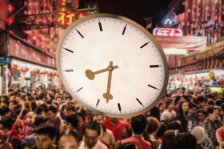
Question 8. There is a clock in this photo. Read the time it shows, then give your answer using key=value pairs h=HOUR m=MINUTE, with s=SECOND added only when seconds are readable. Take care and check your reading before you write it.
h=8 m=33
